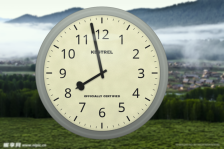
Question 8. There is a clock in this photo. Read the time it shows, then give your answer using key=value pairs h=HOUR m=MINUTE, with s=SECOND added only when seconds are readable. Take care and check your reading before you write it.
h=7 m=58
